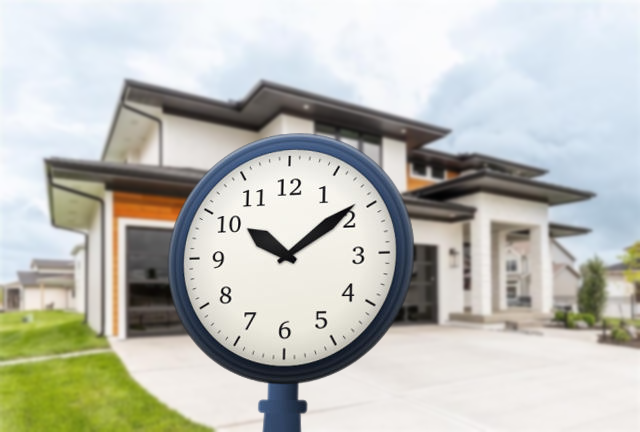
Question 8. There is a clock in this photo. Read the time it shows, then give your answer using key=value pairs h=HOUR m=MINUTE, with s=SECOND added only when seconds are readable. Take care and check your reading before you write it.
h=10 m=9
